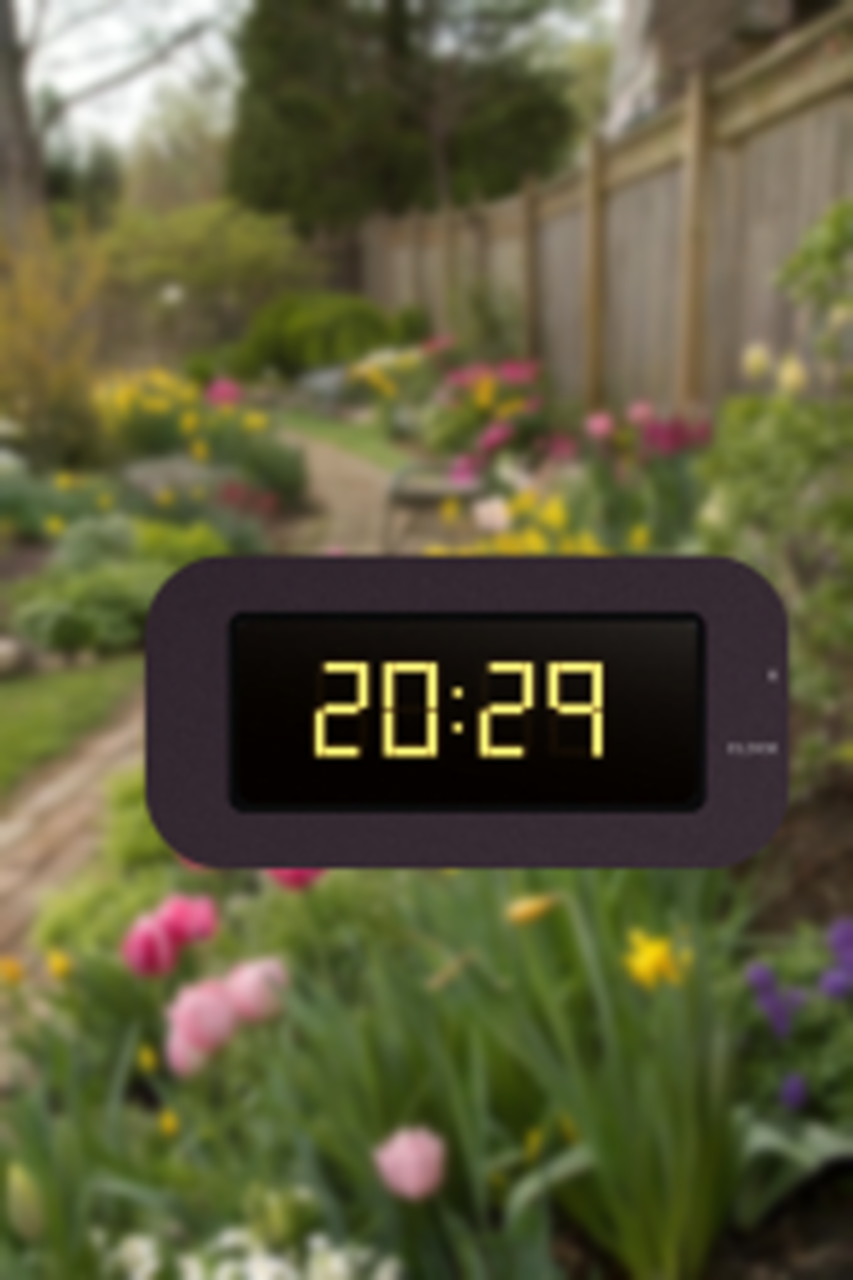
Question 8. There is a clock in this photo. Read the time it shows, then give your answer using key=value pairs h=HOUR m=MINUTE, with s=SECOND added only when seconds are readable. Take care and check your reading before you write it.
h=20 m=29
